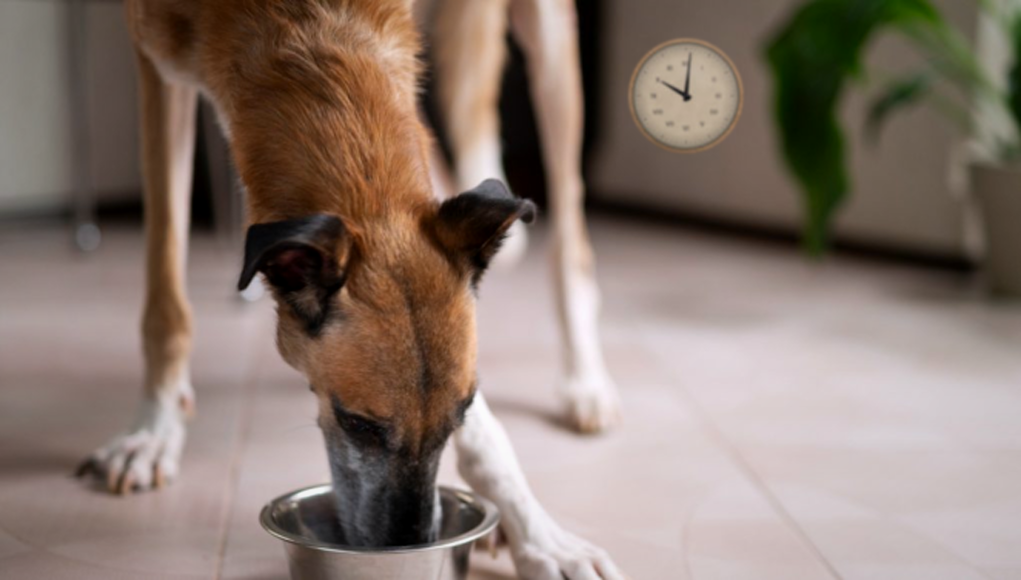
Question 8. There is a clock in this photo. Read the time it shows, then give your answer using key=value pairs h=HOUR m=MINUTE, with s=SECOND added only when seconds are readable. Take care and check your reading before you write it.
h=10 m=1
